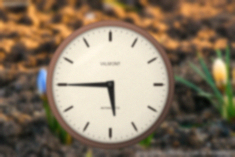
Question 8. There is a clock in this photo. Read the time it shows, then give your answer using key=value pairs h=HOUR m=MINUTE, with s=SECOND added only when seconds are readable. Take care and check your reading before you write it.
h=5 m=45
